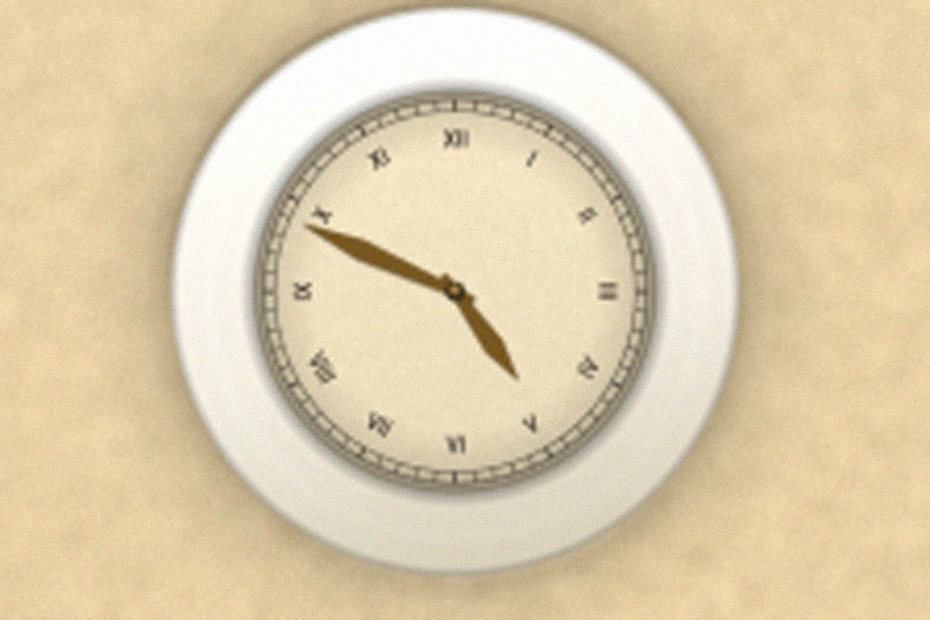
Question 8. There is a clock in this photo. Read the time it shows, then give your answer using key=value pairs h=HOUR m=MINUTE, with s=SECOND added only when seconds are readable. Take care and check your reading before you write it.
h=4 m=49
